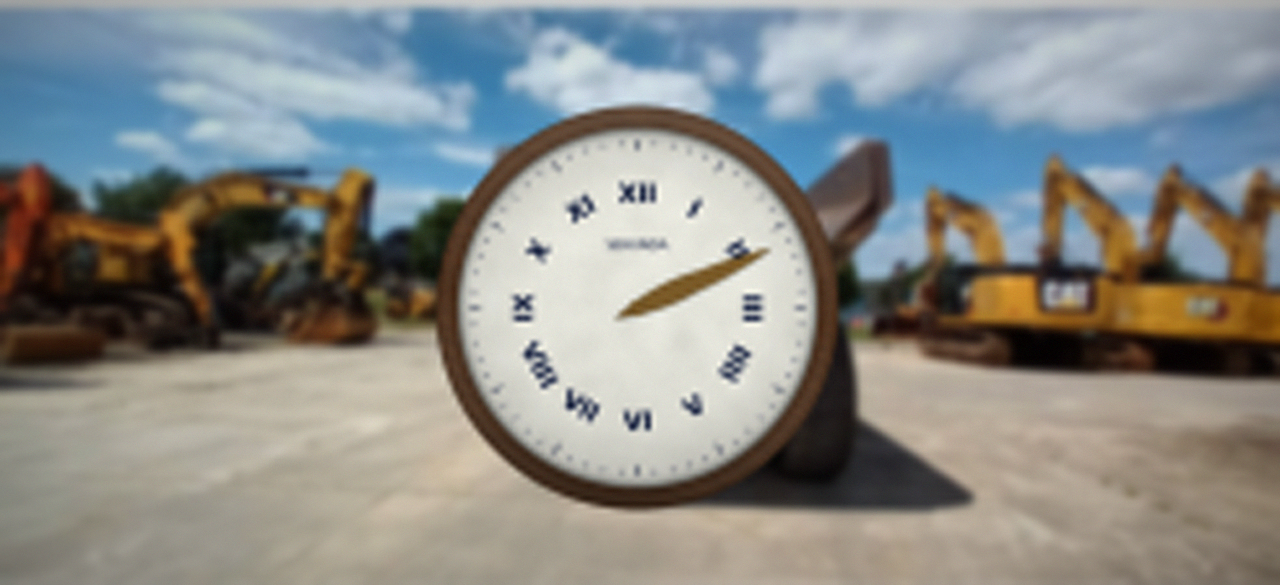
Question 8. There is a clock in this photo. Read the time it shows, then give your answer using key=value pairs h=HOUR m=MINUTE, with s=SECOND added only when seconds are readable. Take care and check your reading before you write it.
h=2 m=11
